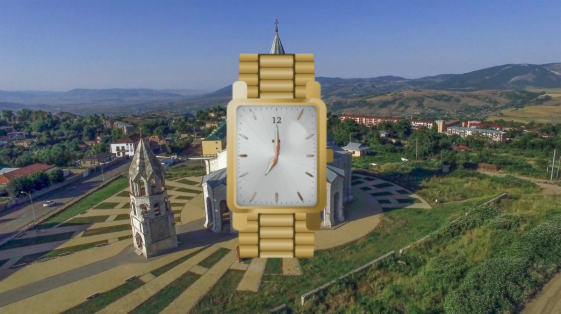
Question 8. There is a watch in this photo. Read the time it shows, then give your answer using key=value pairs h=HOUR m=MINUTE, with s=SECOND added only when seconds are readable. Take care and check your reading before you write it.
h=7 m=0
